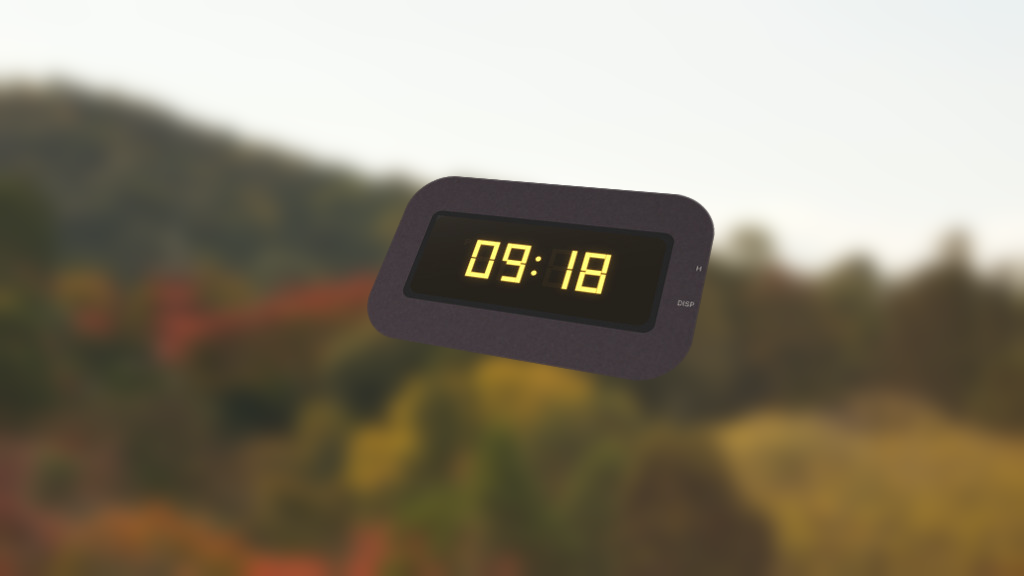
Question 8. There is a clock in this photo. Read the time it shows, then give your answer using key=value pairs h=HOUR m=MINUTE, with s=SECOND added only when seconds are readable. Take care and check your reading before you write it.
h=9 m=18
